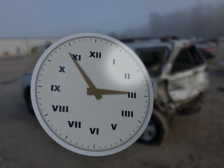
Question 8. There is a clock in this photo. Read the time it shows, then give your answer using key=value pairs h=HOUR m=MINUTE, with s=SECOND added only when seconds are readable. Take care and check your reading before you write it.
h=2 m=54
